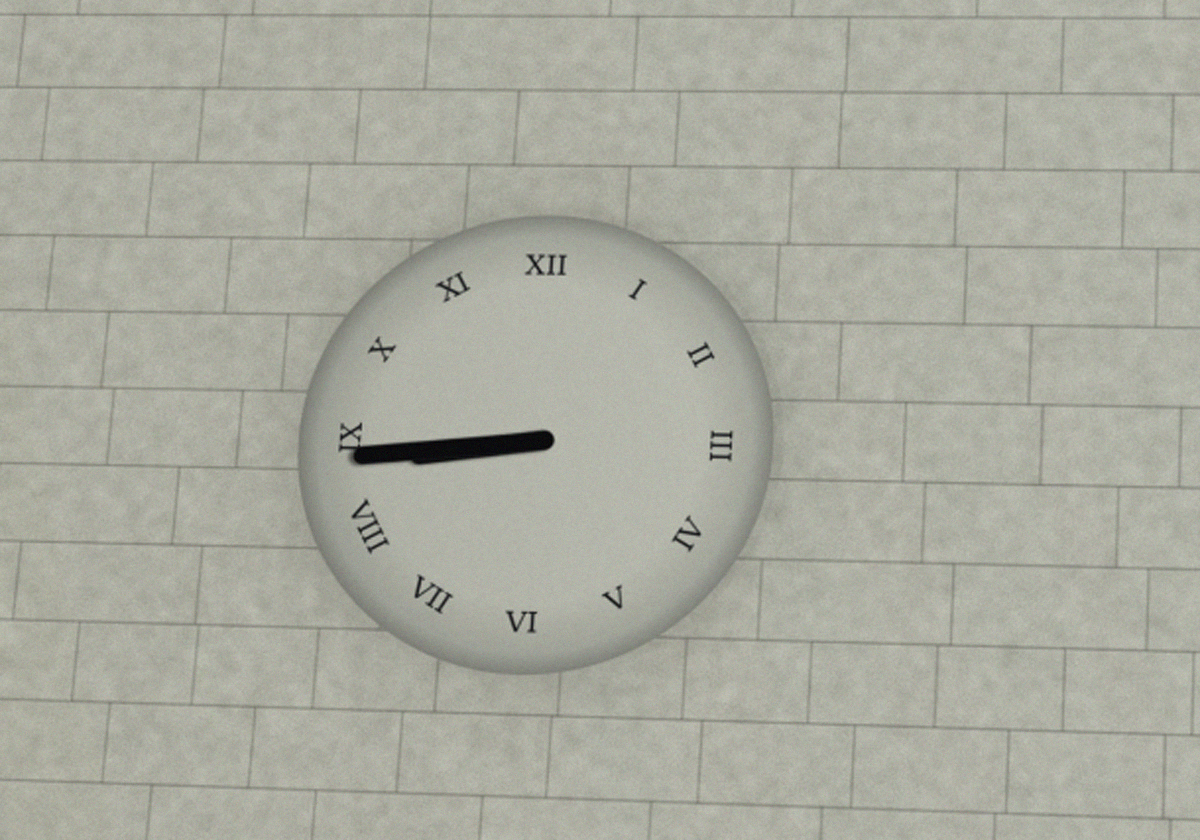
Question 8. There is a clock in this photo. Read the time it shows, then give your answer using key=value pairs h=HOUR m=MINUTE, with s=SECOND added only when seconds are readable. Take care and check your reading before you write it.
h=8 m=44
